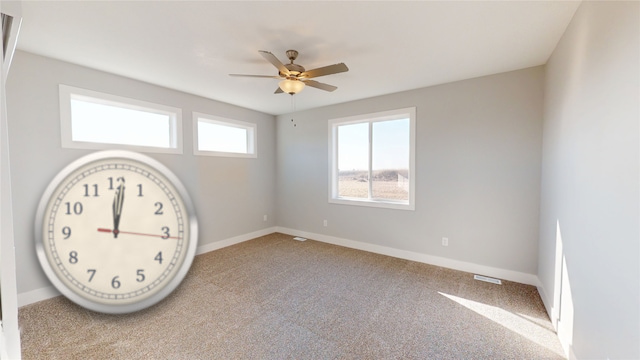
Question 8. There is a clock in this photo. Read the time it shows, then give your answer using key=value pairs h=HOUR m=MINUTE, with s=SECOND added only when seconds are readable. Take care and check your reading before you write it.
h=12 m=1 s=16
